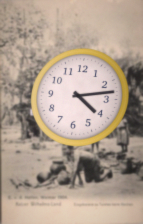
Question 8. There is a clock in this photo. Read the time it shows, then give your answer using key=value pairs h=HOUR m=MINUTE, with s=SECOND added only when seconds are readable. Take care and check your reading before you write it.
h=4 m=13
